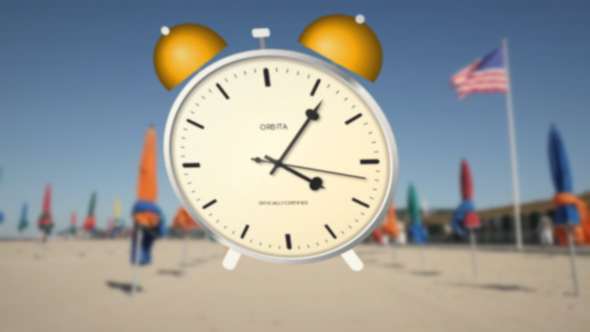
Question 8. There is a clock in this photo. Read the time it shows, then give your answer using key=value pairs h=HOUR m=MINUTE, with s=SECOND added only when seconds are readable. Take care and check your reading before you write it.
h=4 m=6 s=17
